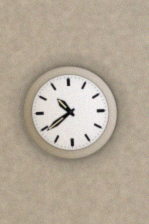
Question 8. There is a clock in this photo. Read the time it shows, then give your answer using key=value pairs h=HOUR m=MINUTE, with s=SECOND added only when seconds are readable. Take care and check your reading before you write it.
h=10 m=39
